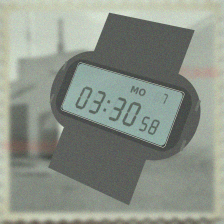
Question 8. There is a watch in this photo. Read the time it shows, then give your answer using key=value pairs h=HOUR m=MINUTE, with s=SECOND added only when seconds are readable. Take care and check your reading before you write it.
h=3 m=30 s=58
